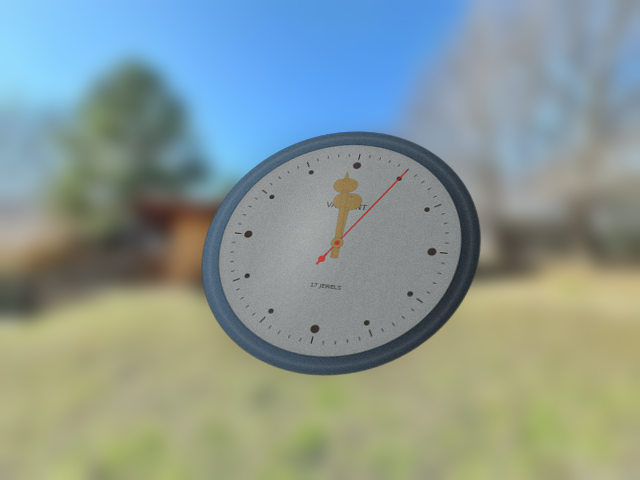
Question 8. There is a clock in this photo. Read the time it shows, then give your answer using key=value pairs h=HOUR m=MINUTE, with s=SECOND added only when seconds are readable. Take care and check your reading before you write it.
h=11 m=59 s=5
